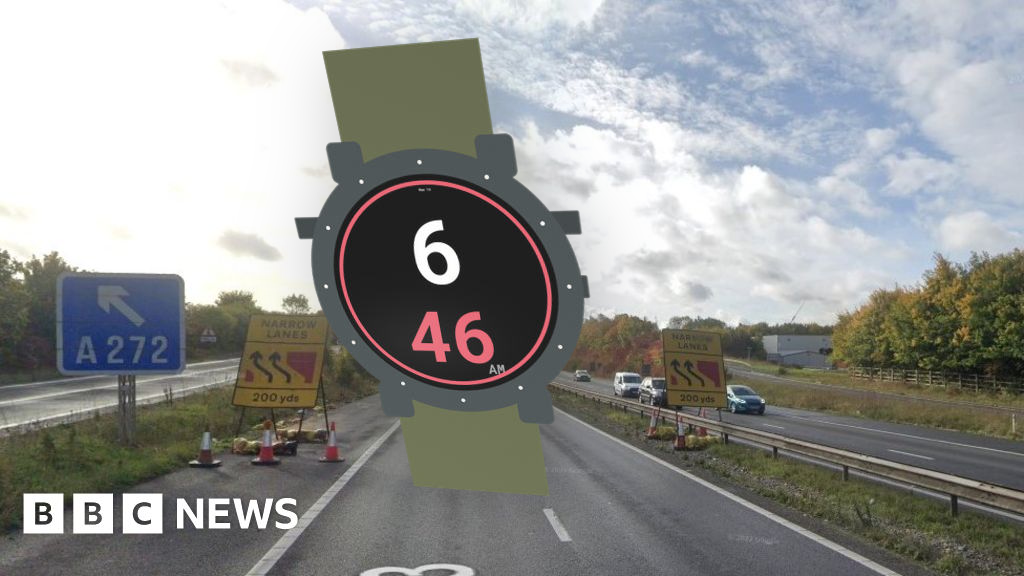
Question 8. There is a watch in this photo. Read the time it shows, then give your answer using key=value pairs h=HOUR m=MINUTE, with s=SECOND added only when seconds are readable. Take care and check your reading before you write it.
h=6 m=46
